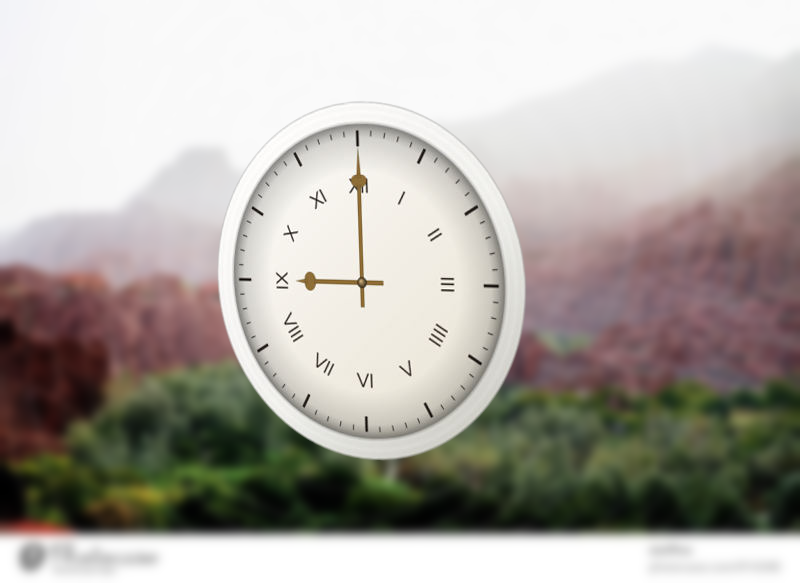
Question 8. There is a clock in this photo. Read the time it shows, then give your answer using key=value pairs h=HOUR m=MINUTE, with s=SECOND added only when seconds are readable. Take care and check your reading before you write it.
h=9 m=0
